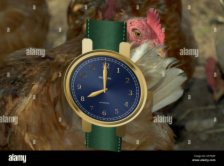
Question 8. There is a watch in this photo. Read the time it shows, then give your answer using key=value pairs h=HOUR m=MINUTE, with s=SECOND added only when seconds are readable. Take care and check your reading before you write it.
h=8 m=0
